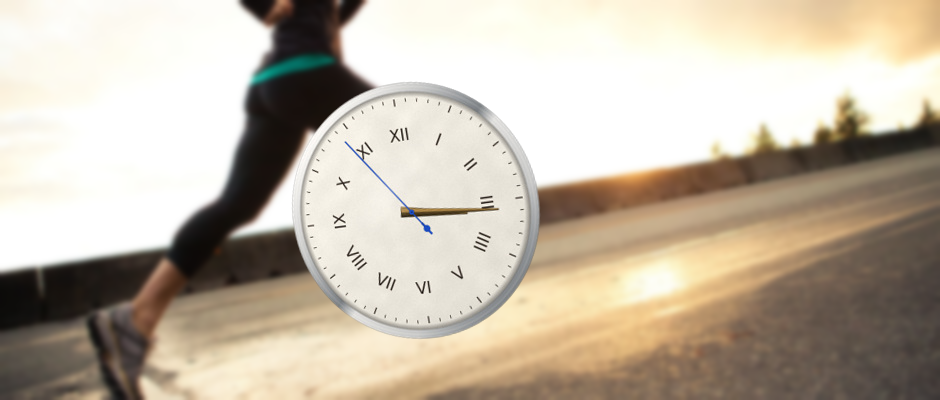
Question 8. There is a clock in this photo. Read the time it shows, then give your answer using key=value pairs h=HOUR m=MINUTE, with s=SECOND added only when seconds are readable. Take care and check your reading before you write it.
h=3 m=15 s=54
